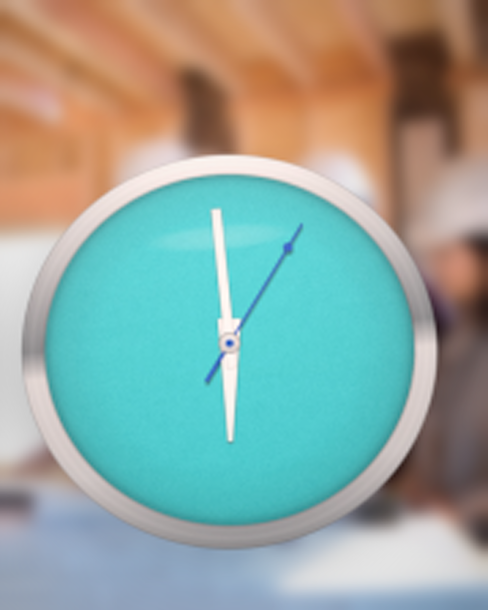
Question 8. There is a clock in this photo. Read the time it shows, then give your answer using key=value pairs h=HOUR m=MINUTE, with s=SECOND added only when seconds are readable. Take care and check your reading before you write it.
h=5 m=59 s=5
